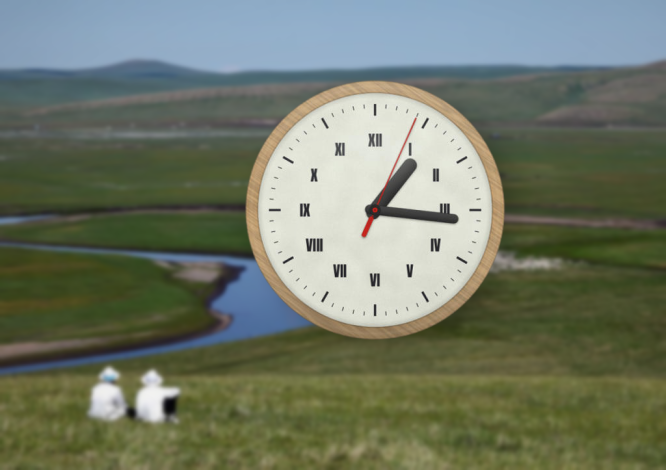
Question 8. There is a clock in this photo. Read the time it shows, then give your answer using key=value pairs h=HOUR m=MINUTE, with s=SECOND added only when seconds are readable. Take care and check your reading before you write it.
h=1 m=16 s=4
